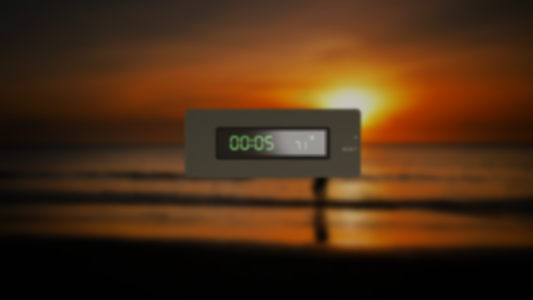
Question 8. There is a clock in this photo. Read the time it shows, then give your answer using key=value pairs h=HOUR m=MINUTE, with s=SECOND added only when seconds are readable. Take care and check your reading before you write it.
h=0 m=5
